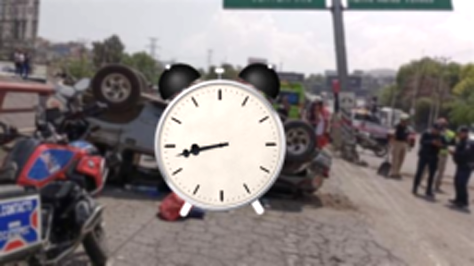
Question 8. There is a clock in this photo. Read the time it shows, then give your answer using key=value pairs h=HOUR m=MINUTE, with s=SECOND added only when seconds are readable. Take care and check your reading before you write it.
h=8 m=43
